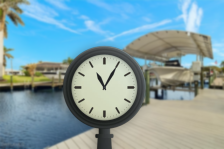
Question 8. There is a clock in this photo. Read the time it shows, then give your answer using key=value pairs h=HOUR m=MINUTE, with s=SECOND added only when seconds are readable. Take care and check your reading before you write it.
h=11 m=5
